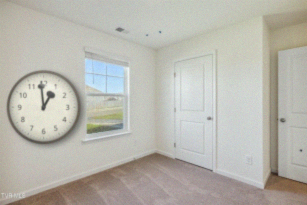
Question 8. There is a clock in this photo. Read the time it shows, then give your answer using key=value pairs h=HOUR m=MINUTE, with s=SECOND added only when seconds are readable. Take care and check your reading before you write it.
h=12 m=59
